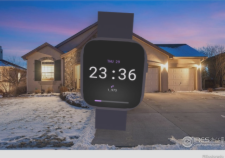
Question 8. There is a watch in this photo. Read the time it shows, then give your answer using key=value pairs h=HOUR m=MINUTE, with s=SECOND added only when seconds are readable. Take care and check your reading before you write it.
h=23 m=36
